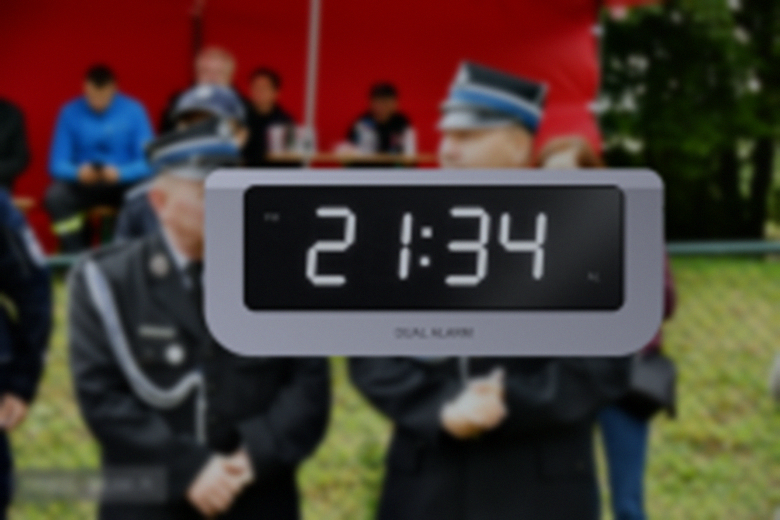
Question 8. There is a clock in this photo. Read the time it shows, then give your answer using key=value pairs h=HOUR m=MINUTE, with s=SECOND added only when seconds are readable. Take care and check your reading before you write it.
h=21 m=34
